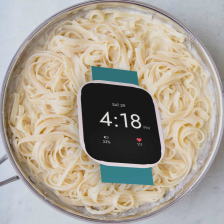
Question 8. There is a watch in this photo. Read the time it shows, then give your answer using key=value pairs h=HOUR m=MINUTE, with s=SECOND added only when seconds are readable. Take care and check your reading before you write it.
h=4 m=18
